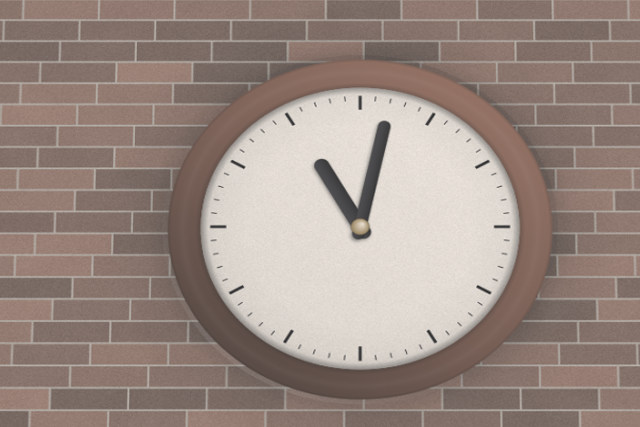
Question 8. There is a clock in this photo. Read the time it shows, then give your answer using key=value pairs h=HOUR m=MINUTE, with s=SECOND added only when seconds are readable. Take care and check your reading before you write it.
h=11 m=2
